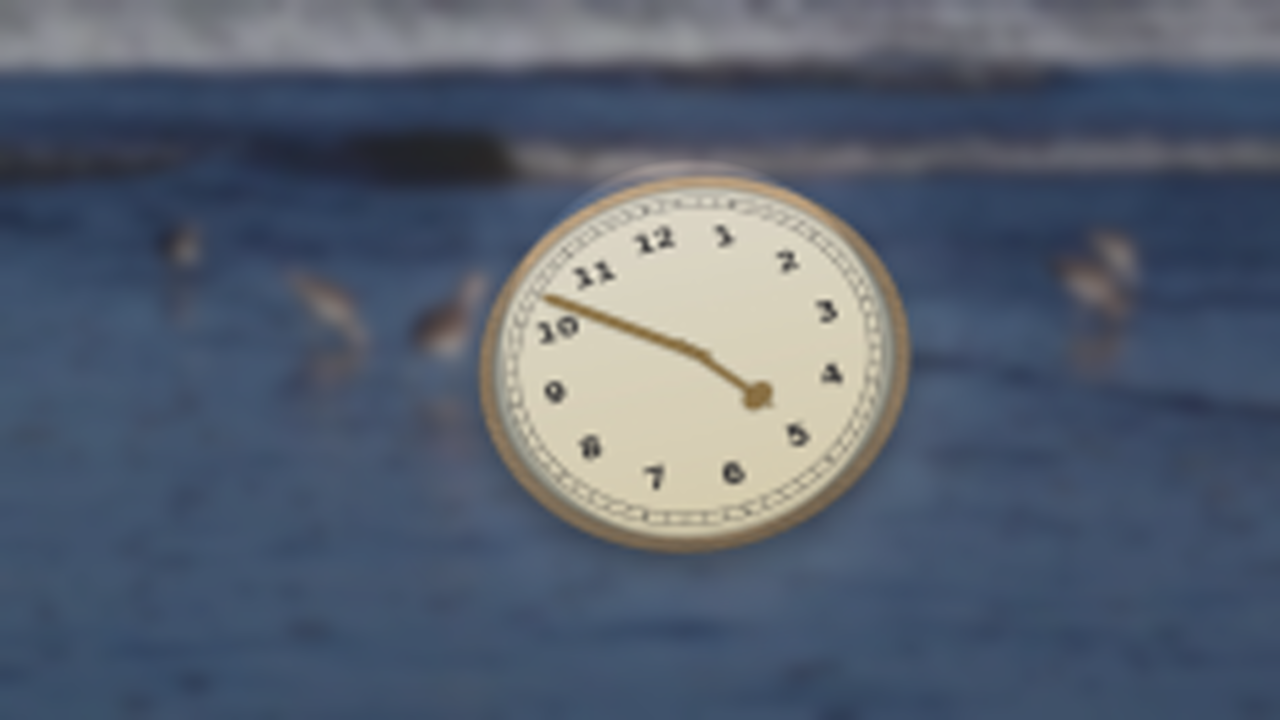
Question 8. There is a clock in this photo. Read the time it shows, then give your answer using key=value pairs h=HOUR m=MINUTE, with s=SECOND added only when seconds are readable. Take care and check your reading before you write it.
h=4 m=52
